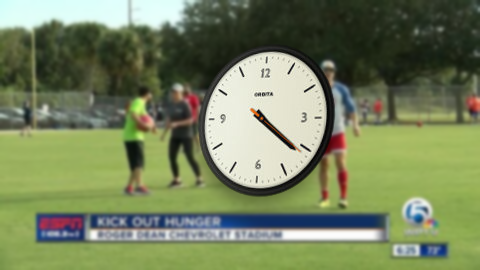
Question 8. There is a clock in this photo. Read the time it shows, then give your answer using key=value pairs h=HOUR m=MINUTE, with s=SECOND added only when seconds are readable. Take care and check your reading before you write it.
h=4 m=21 s=21
